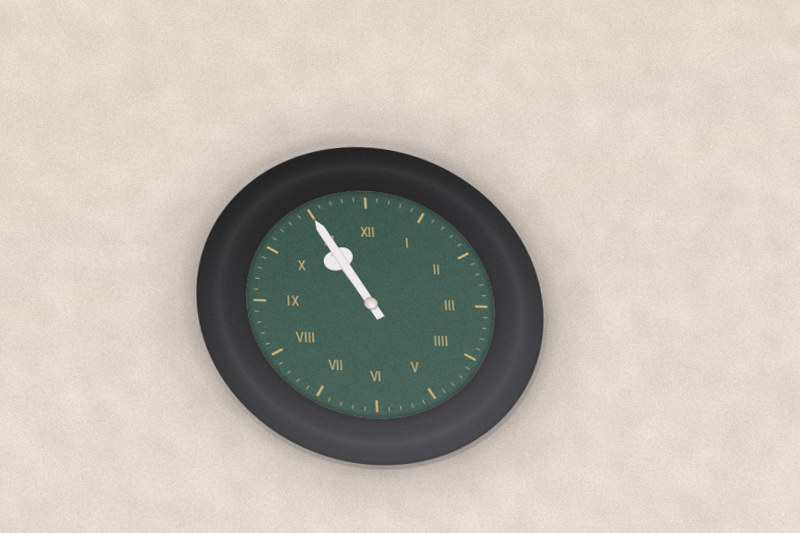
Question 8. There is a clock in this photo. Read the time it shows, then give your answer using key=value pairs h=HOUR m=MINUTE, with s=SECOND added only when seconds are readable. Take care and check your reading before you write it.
h=10 m=55
